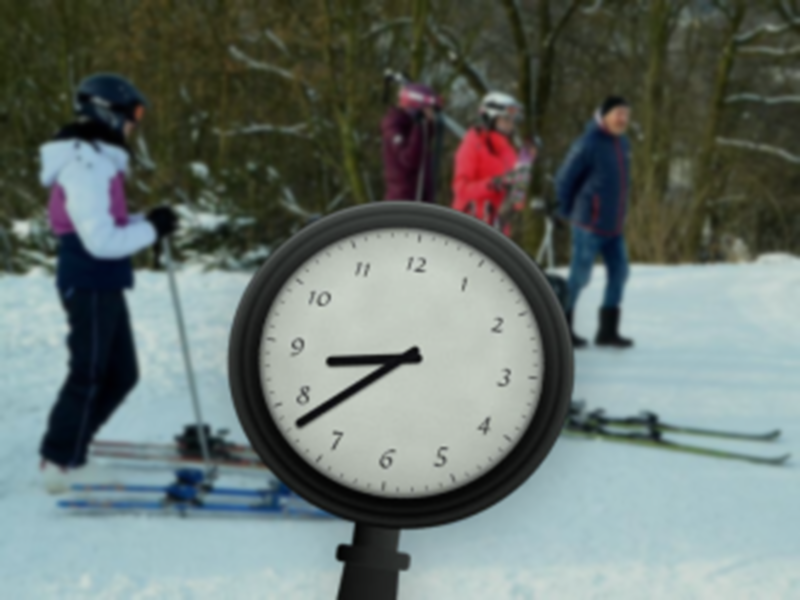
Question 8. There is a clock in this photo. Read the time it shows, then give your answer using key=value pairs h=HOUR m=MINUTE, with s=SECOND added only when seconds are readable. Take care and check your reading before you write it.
h=8 m=38
